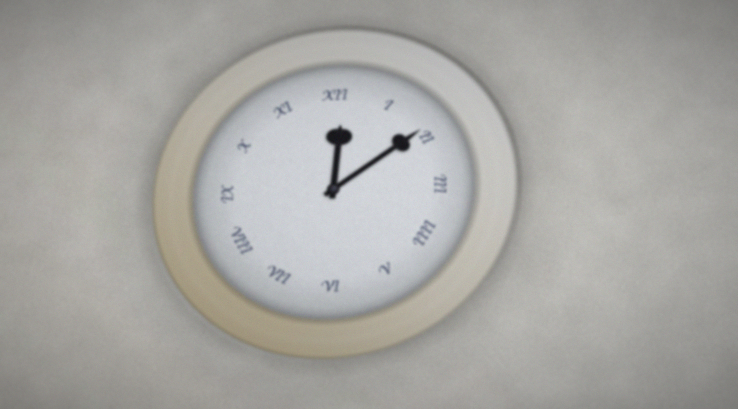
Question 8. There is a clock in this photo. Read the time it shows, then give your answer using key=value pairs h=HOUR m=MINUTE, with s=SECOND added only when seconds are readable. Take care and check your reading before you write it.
h=12 m=9
